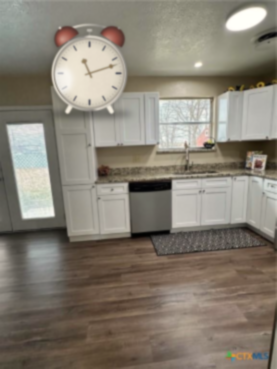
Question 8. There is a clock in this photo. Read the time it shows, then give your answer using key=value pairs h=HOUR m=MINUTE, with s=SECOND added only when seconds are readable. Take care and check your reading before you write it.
h=11 m=12
